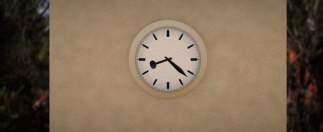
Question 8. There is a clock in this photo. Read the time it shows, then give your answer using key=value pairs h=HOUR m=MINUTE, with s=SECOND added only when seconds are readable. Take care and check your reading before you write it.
h=8 m=22
